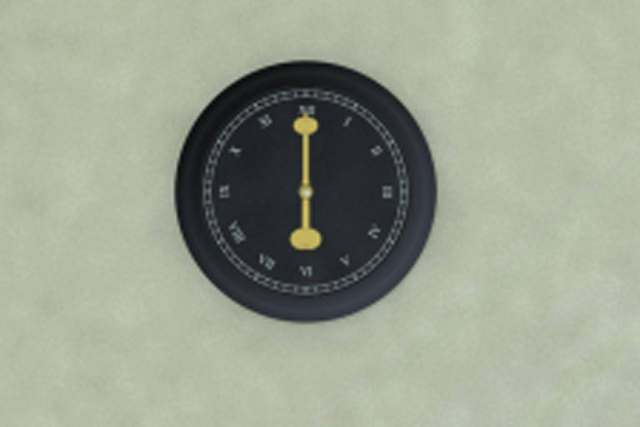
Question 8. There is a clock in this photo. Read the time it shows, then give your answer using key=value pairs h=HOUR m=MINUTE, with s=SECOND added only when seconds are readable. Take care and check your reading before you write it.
h=6 m=0
